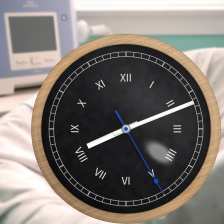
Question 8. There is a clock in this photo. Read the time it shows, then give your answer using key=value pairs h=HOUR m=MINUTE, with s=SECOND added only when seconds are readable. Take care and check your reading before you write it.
h=8 m=11 s=25
